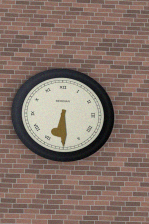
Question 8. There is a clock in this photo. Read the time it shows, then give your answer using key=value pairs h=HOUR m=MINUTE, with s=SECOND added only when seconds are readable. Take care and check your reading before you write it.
h=6 m=30
